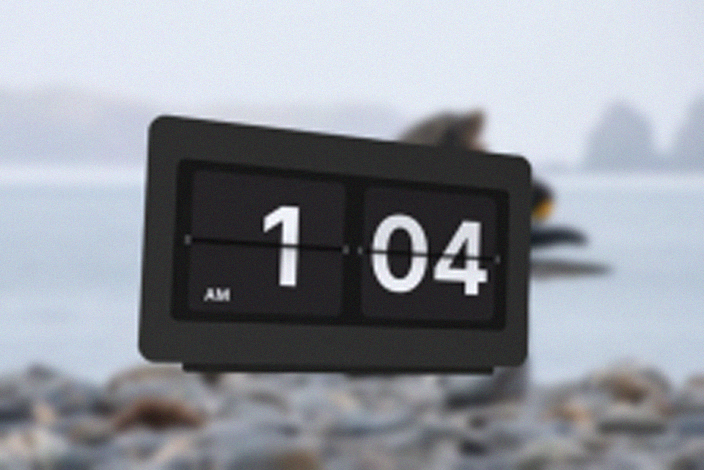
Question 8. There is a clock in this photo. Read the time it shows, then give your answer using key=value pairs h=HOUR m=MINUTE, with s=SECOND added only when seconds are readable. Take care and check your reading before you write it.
h=1 m=4
